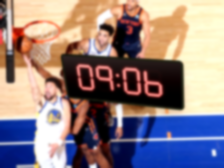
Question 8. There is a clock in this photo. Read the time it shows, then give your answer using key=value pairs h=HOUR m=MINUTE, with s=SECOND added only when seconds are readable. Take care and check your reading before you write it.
h=9 m=6
